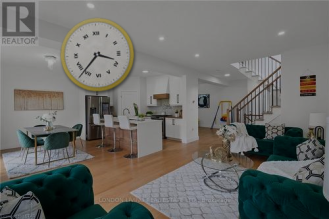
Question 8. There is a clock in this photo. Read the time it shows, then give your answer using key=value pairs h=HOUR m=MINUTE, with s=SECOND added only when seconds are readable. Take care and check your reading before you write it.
h=3 m=37
